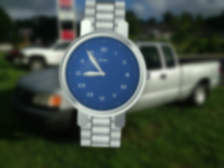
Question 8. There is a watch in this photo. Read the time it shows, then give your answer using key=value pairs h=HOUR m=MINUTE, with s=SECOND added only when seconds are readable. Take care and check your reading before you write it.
h=8 m=54
